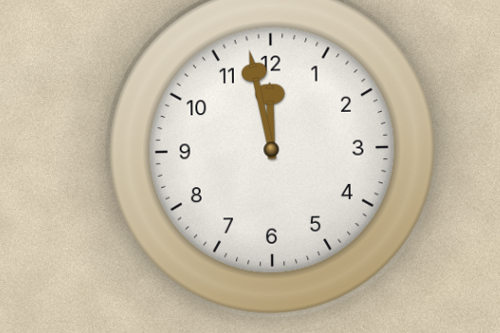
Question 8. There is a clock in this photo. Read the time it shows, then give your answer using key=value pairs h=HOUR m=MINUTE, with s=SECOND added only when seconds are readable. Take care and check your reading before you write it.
h=11 m=58
